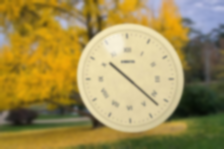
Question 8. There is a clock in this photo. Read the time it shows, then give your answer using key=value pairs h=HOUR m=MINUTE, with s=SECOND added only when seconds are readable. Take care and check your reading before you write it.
h=10 m=22
